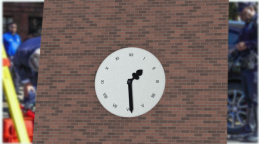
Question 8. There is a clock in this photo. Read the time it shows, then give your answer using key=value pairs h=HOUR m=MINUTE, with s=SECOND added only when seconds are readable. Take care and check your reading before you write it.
h=1 m=29
